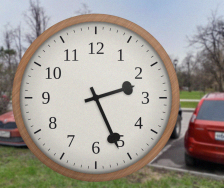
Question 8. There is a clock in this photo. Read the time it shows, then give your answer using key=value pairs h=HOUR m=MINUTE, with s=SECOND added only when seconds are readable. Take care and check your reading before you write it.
h=2 m=26
